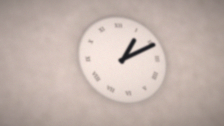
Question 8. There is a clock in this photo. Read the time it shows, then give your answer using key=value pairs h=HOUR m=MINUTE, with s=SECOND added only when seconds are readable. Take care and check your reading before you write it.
h=1 m=11
